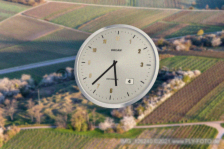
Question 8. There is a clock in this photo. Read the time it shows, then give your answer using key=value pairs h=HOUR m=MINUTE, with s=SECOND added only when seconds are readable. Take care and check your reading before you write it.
h=5 m=37
